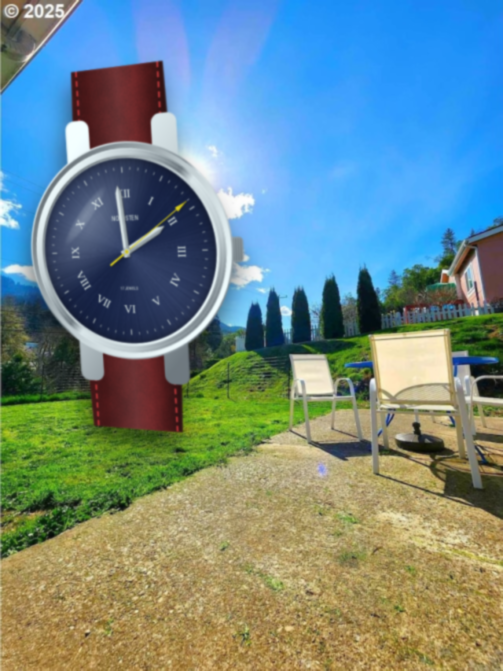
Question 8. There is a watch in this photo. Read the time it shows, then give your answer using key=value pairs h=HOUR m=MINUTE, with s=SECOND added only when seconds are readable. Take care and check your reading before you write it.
h=1 m=59 s=9
